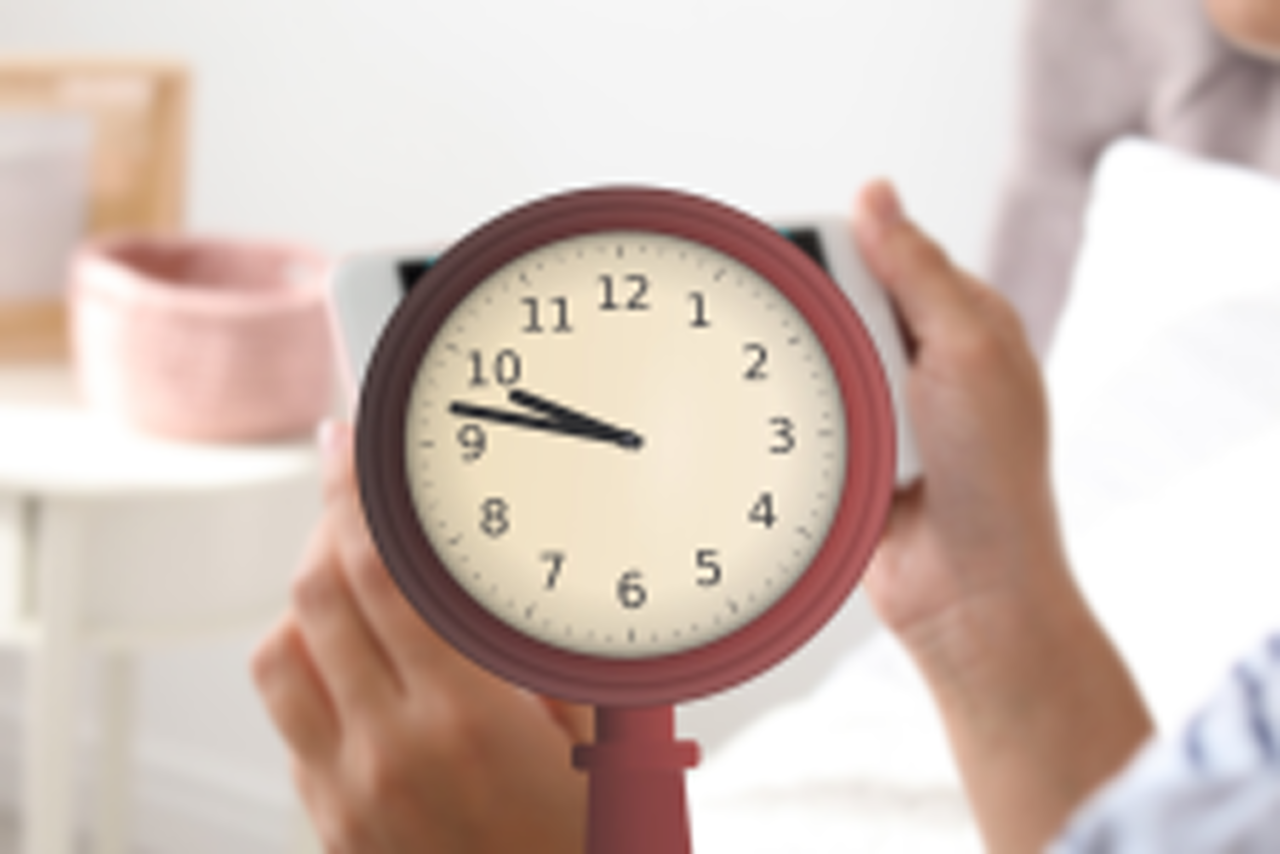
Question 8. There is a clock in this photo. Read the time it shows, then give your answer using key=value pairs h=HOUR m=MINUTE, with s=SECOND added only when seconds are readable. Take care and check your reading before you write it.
h=9 m=47
